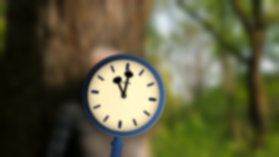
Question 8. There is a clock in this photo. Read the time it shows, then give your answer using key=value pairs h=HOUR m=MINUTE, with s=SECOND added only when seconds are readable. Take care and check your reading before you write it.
h=11 m=1
